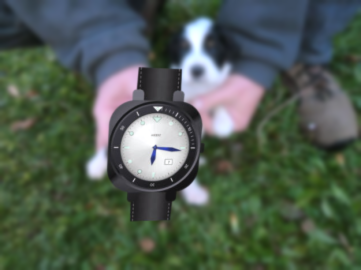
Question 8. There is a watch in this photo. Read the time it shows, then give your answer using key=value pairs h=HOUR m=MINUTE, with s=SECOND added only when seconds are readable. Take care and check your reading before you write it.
h=6 m=16
